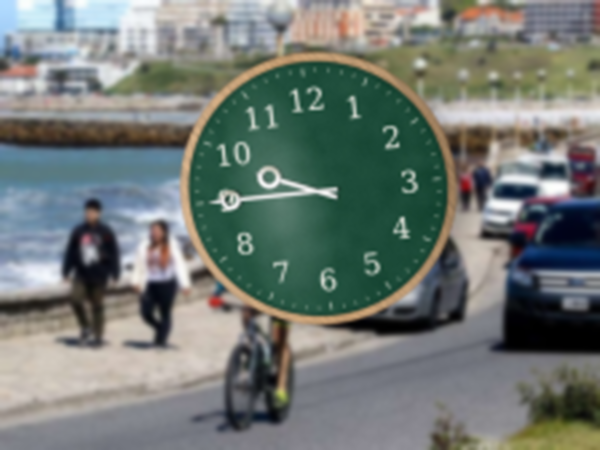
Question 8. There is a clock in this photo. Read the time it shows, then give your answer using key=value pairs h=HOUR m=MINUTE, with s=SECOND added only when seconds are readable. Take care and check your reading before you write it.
h=9 m=45
